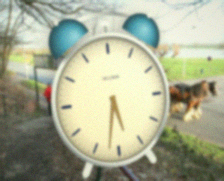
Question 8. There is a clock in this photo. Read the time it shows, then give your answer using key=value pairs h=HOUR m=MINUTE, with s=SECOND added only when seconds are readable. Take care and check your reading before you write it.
h=5 m=32
